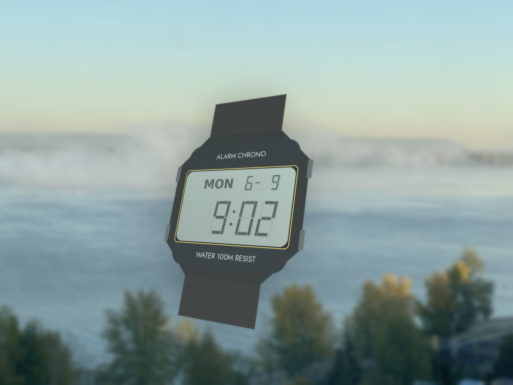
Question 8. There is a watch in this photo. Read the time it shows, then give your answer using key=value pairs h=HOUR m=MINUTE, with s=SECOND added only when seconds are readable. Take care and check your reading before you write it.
h=9 m=2
